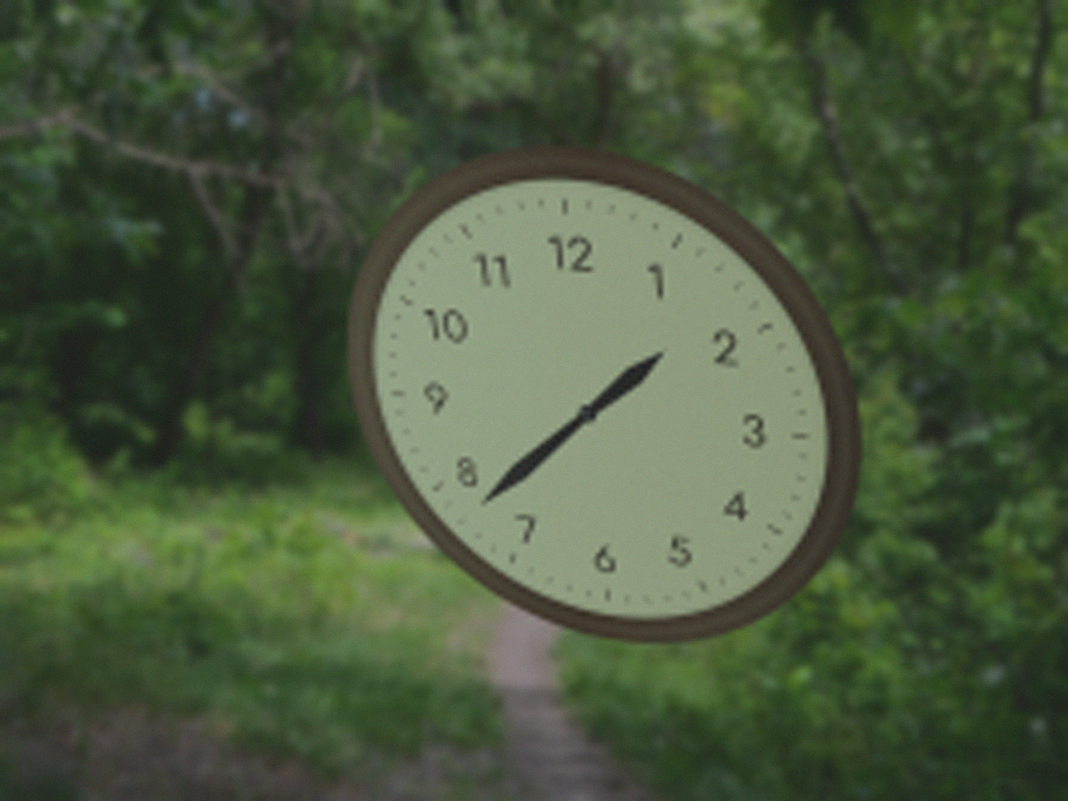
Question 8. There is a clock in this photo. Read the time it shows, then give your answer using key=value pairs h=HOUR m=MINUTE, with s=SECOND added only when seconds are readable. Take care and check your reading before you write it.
h=1 m=38
